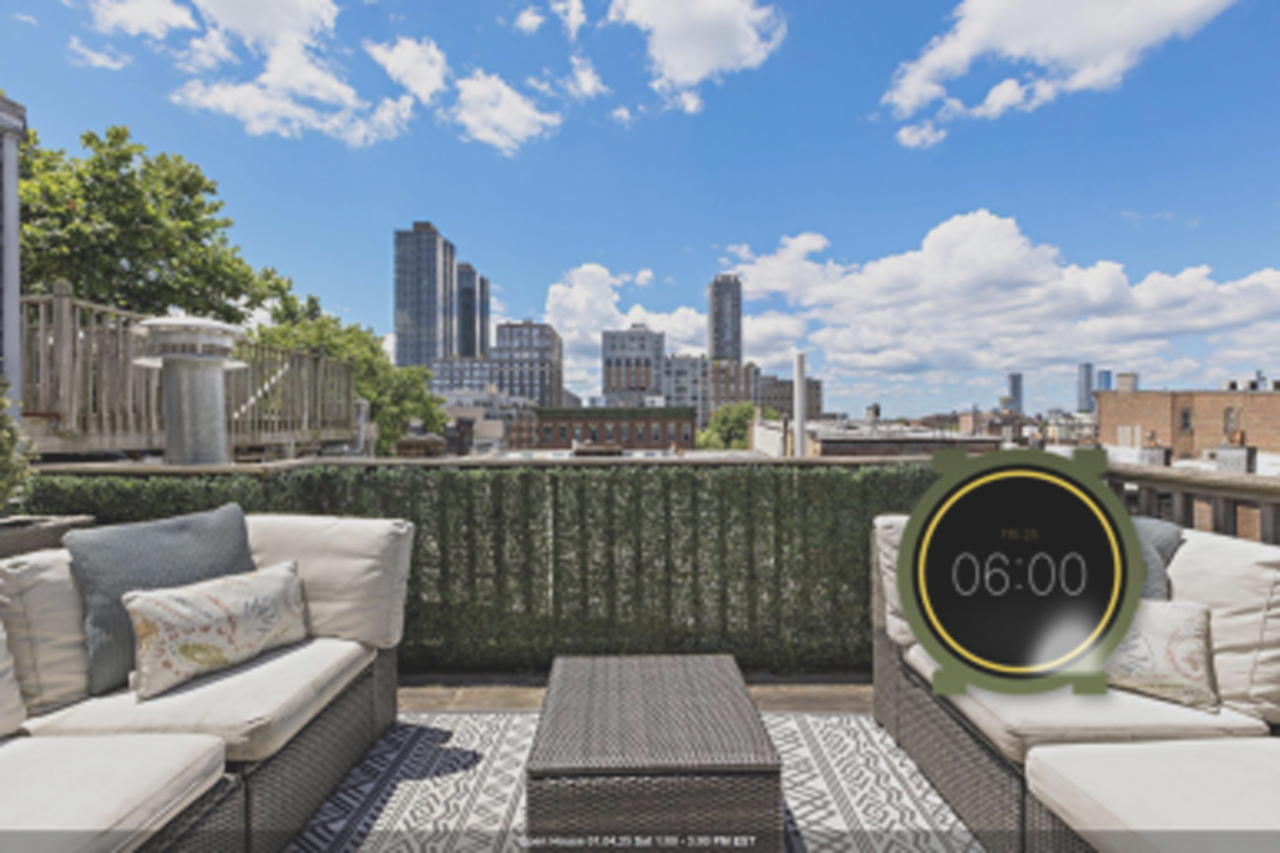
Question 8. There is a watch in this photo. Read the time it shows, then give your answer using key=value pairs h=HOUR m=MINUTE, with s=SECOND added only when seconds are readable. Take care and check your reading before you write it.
h=6 m=0
